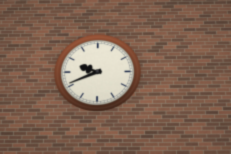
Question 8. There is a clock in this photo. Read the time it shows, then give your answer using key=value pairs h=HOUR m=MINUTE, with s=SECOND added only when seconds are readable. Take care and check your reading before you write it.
h=9 m=41
